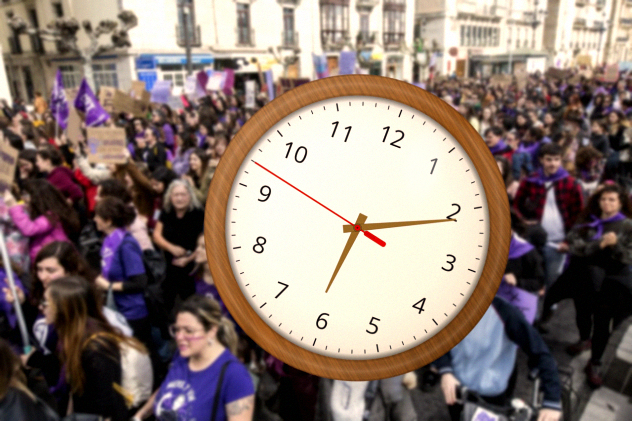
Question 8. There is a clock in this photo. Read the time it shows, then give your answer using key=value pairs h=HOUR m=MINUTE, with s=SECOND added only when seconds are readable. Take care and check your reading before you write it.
h=6 m=10 s=47
